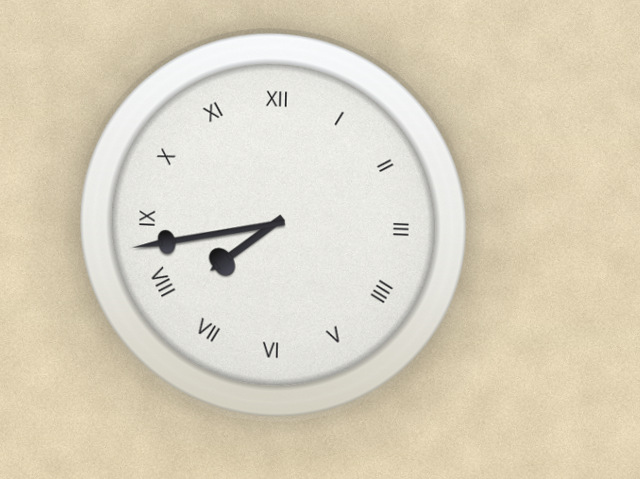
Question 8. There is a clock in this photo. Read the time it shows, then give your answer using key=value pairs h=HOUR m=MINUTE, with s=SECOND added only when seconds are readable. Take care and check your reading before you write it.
h=7 m=43
